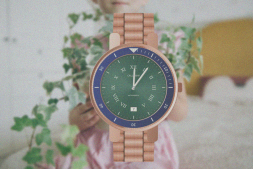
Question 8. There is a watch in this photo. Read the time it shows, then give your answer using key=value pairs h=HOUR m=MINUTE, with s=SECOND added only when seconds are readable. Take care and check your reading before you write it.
h=12 m=6
